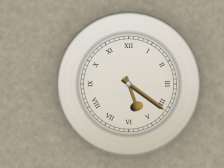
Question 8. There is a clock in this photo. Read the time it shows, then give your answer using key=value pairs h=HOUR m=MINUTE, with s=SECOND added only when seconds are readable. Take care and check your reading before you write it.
h=5 m=21
